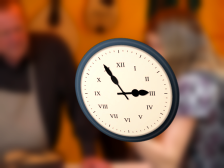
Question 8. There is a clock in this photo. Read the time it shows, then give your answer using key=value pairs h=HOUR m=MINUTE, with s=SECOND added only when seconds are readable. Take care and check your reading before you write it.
h=2 m=55
